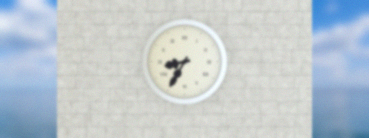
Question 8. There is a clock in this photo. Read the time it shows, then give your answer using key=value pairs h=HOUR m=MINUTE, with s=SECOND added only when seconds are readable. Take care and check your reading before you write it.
h=8 m=35
